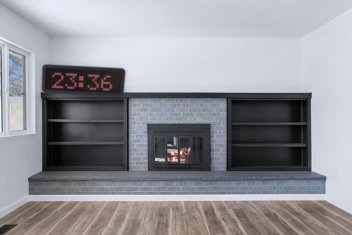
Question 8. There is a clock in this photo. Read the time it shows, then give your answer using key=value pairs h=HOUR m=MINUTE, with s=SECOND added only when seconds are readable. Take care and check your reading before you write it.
h=23 m=36
